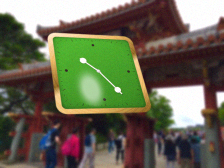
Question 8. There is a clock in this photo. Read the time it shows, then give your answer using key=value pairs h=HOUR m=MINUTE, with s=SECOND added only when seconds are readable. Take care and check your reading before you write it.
h=10 m=24
